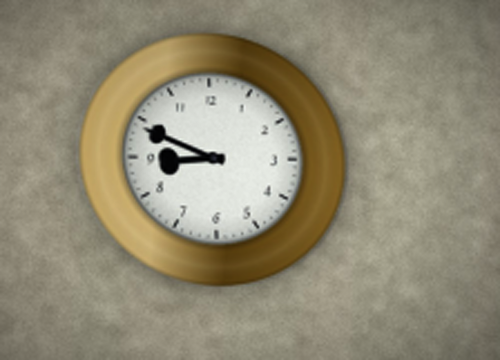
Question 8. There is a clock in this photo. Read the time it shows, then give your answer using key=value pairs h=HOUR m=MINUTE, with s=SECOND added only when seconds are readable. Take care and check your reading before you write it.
h=8 m=49
